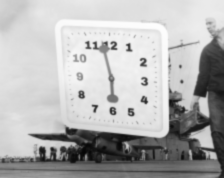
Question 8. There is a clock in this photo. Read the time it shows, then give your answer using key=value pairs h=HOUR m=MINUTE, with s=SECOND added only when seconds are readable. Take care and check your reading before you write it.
h=5 m=58
